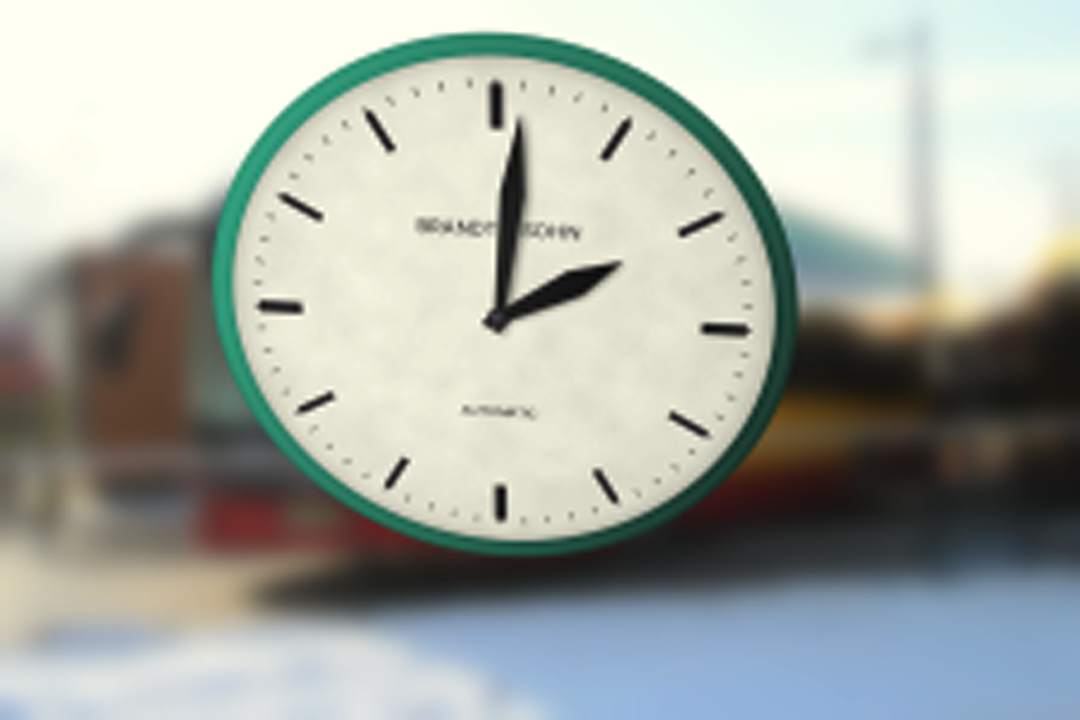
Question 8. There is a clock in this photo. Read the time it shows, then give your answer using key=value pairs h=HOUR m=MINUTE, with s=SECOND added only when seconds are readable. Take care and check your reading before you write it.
h=2 m=1
